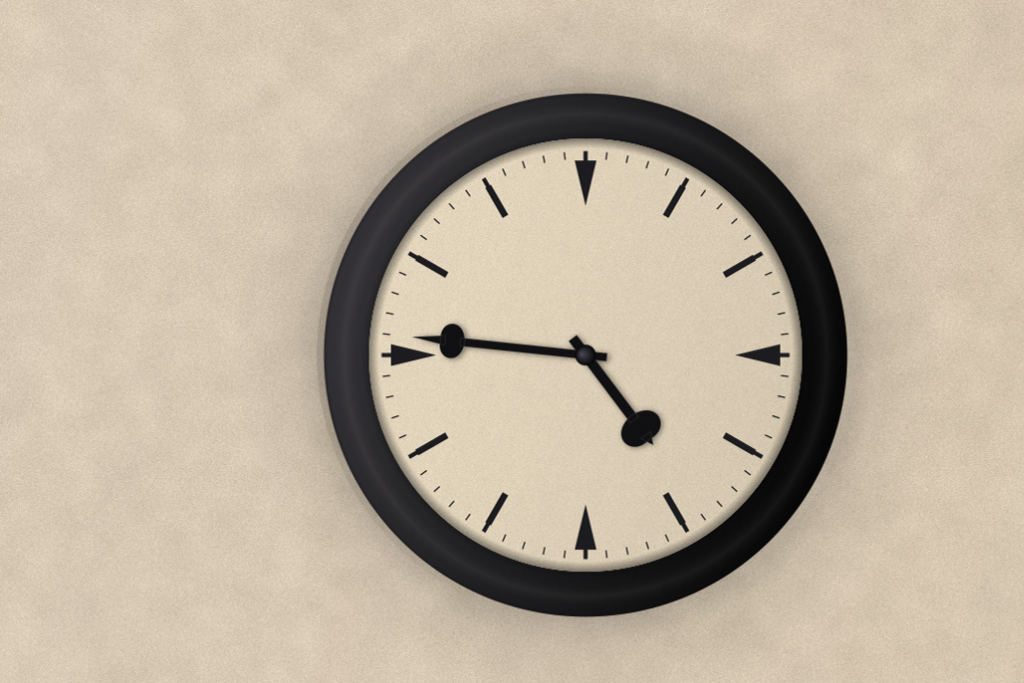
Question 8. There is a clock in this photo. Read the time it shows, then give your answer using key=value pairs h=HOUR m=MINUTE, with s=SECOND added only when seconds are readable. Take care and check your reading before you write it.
h=4 m=46
